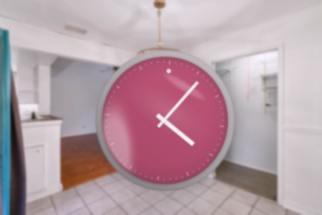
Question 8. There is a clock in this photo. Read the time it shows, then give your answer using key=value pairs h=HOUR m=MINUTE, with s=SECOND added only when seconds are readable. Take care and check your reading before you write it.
h=4 m=6
